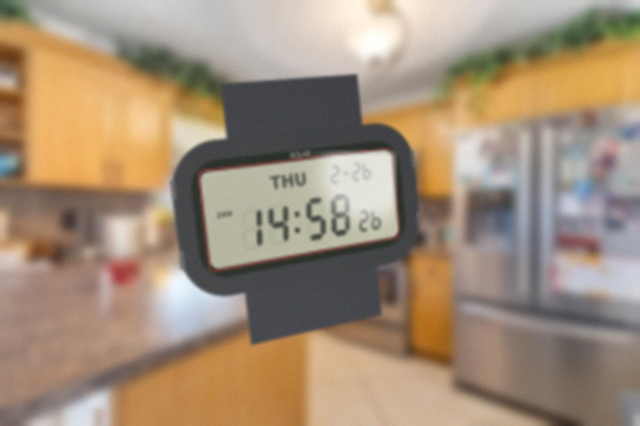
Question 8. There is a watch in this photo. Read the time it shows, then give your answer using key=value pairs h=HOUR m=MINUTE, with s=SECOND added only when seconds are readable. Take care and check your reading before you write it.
h=14 m=58 s=26
